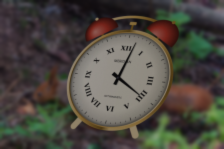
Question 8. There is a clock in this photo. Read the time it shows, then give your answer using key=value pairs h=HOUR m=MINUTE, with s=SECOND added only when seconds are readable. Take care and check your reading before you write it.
h=4 m=2
